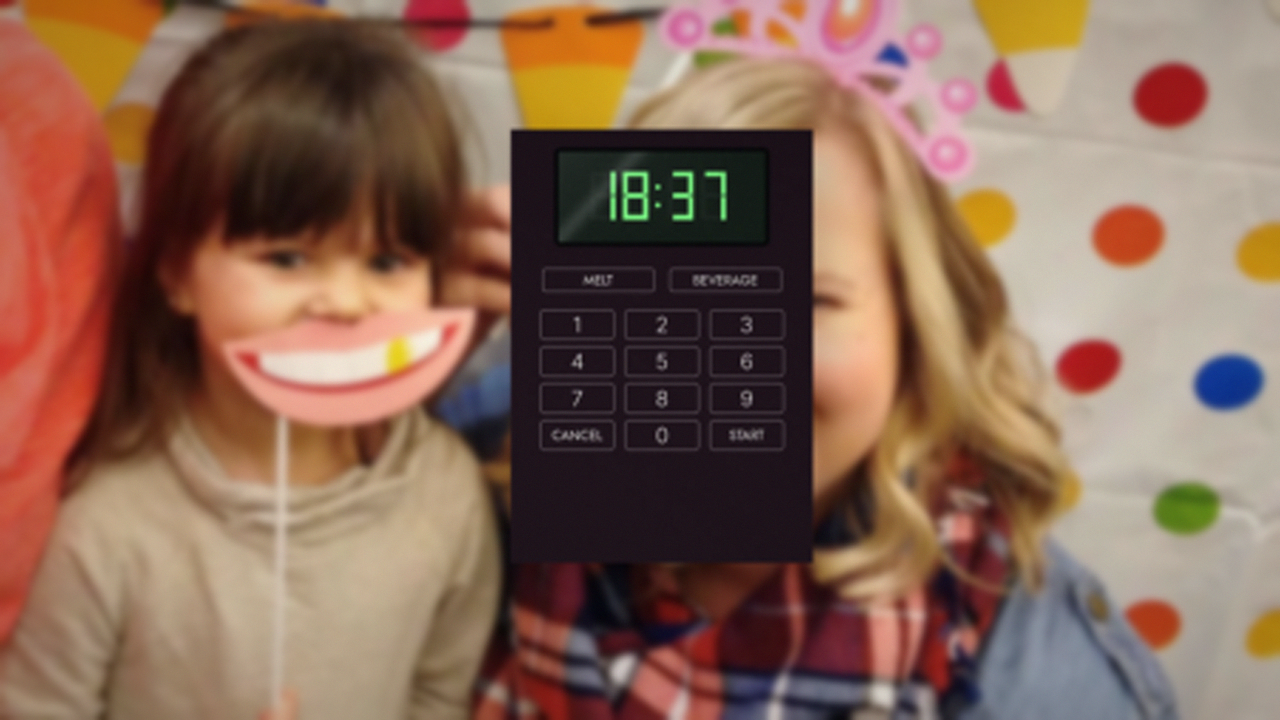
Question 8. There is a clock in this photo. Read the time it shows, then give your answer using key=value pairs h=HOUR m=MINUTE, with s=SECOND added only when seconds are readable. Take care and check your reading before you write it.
h=18 m=37
